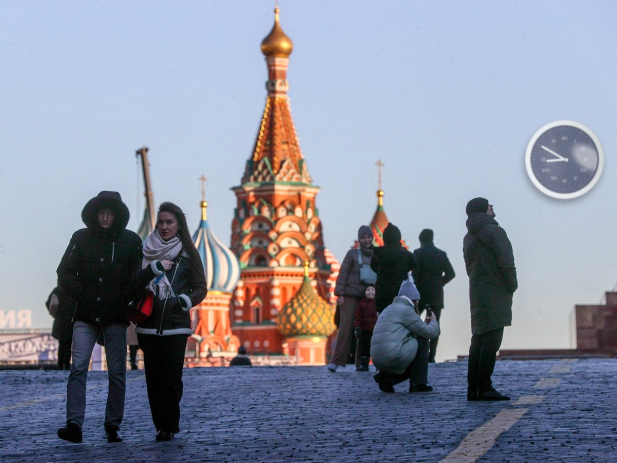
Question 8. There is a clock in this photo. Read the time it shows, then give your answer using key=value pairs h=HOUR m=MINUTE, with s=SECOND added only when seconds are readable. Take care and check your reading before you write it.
h=8 m=50
